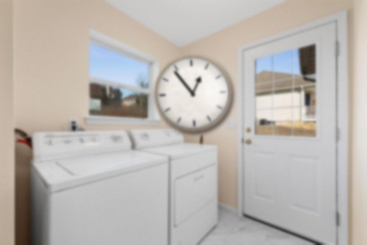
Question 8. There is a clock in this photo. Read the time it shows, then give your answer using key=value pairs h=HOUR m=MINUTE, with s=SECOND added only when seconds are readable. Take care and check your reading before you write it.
h=12 m=54
